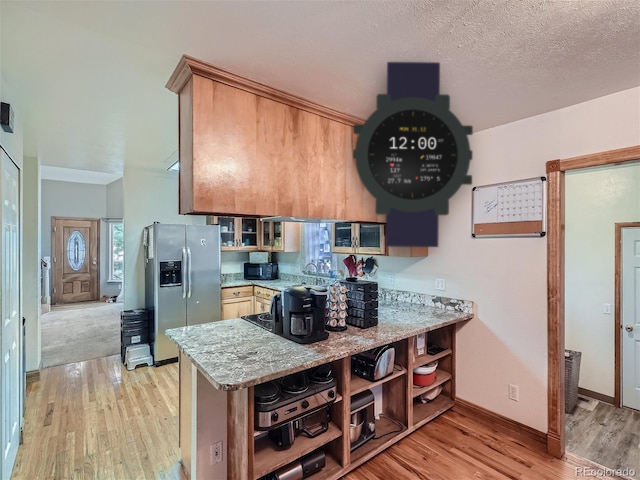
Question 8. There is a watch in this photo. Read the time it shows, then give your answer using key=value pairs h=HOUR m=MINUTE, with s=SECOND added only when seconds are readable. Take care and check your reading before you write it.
h=12 m=0
